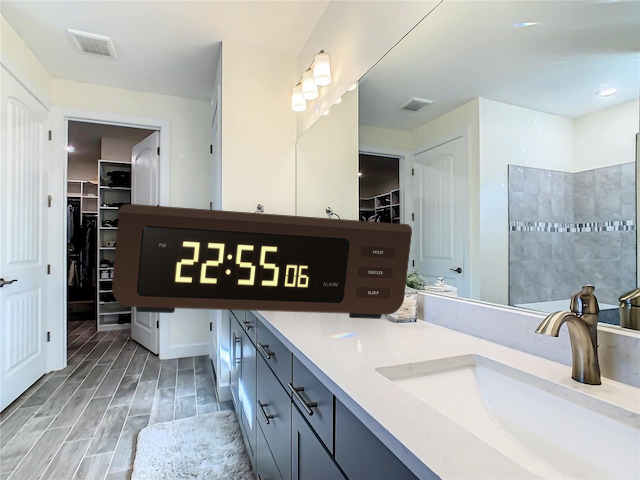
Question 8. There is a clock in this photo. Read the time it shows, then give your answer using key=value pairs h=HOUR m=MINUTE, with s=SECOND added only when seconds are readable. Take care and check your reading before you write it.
h=22 m=55 s=6
